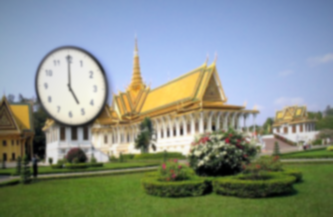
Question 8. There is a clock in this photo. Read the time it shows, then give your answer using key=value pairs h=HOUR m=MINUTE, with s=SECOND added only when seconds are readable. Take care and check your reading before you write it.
h=5 m=0
